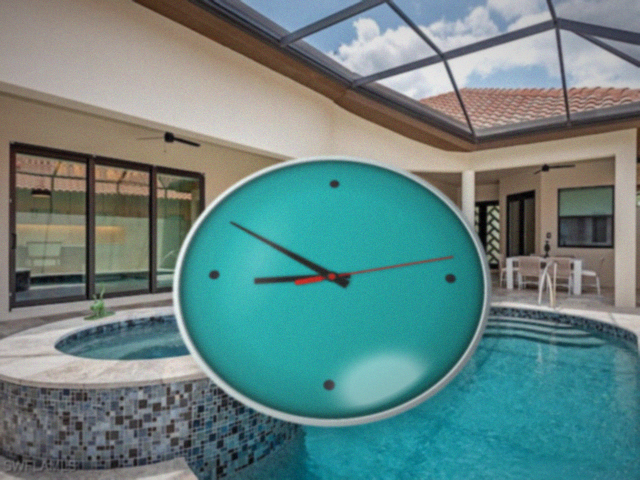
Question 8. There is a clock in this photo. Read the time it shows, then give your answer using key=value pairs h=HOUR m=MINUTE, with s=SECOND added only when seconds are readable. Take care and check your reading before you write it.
h=8 m=50 s=13
